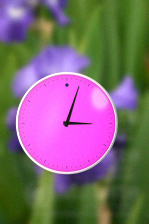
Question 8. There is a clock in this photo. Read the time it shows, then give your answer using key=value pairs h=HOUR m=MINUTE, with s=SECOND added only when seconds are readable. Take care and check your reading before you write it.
h=3 m=3
